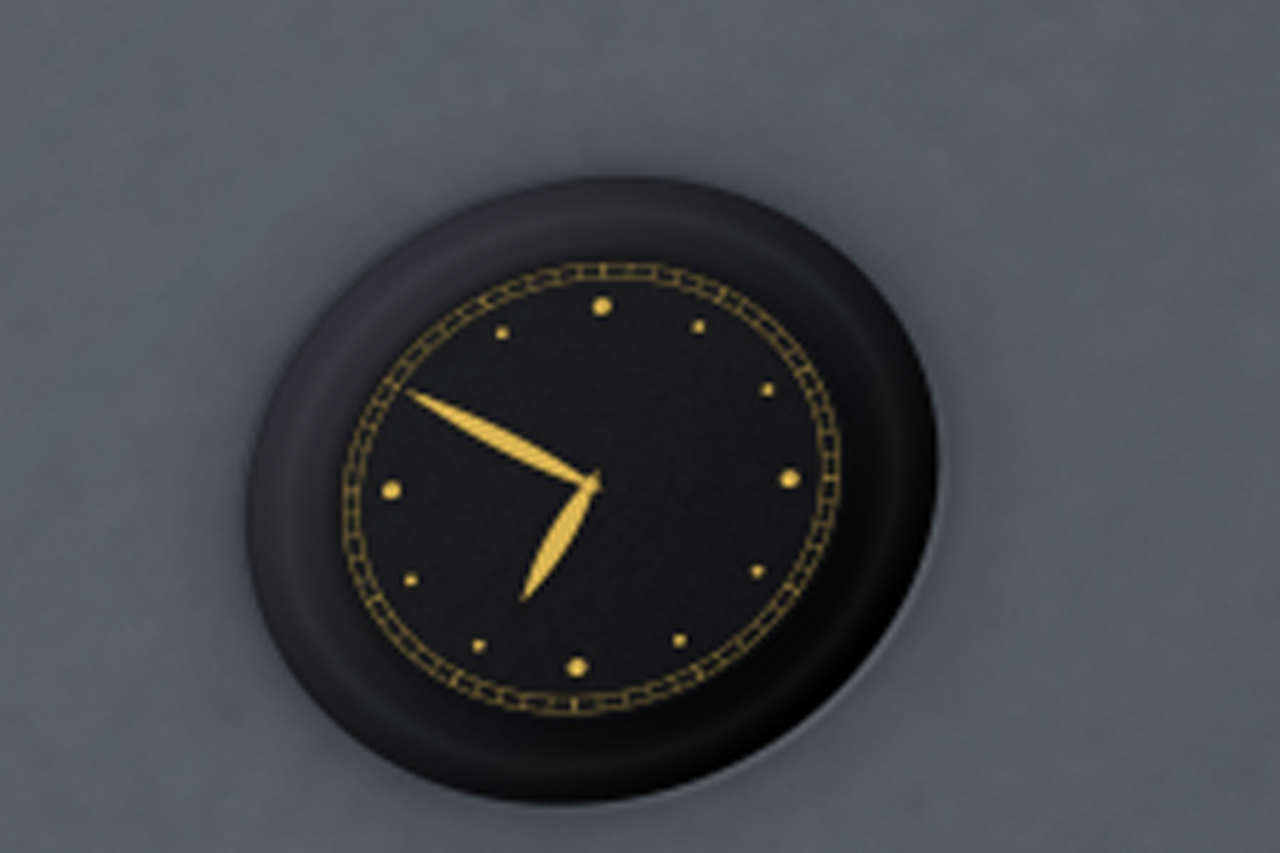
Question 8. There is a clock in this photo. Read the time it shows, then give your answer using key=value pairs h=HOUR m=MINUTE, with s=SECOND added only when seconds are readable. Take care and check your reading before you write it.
h=6 m=50
